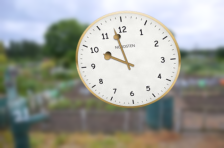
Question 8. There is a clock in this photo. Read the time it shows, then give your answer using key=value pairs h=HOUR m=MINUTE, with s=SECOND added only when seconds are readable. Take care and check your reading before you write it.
h=9 m=58
